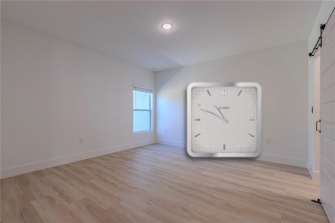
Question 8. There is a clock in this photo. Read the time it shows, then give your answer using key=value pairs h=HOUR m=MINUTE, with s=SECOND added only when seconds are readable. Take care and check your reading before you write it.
h=10 m=49
